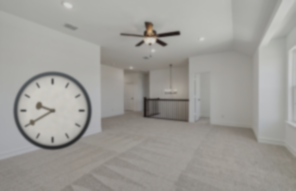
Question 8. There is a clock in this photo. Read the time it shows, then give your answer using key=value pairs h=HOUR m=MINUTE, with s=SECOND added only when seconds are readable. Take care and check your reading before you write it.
h=9 m=40
